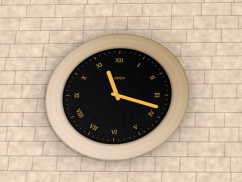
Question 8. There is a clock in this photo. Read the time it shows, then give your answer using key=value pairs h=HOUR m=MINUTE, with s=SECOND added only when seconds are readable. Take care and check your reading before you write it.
h=11 m=18
